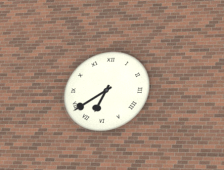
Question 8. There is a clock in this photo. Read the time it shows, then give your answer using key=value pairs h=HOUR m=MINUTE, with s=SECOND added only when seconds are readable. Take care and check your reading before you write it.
h=6 m=39
